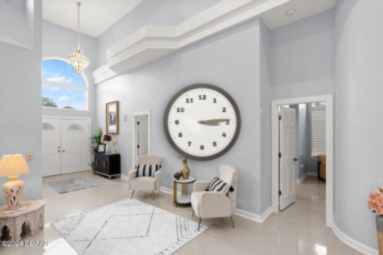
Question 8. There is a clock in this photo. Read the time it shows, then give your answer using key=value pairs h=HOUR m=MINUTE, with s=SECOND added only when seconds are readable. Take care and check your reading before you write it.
h=3 m=14
